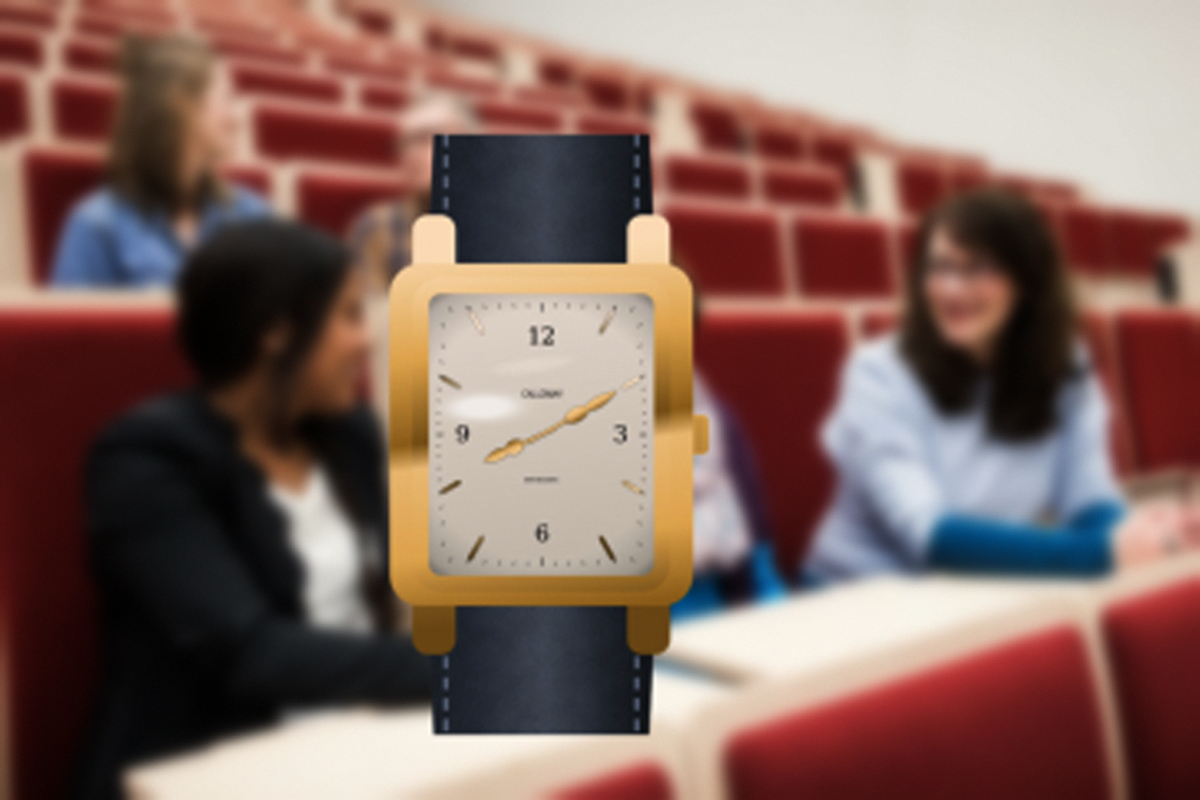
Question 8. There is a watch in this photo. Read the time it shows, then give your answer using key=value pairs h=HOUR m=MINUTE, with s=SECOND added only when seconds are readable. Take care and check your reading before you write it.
h=8 m=10
